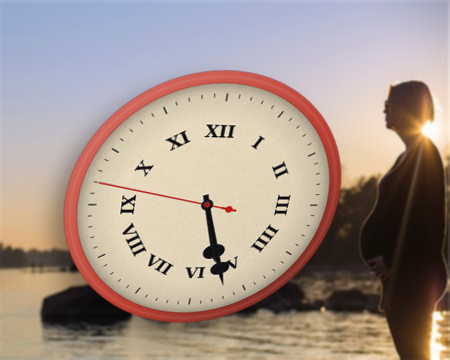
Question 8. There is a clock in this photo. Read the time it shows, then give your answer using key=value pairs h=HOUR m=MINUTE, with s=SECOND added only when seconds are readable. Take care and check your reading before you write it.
h=5 m=26 s=47
